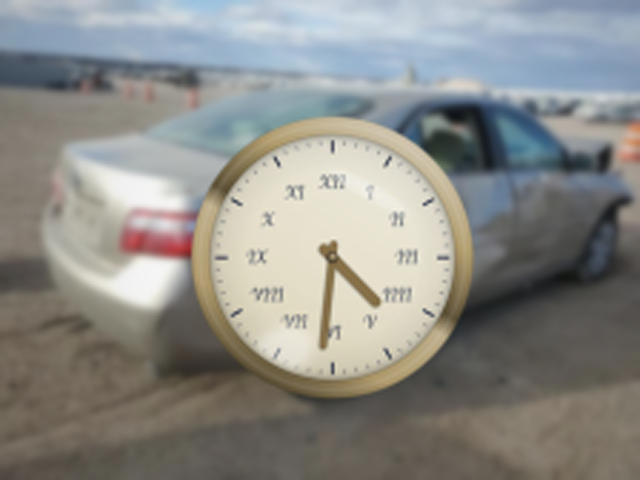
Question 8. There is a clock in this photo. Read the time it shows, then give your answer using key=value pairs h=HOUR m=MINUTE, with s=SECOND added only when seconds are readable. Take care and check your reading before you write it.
h=4 m=31
